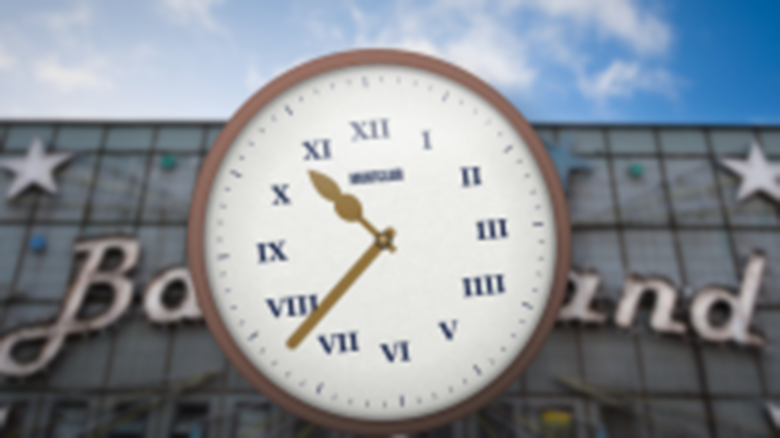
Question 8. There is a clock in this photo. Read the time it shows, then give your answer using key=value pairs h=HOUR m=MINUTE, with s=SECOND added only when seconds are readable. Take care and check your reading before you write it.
h=10 m=38
